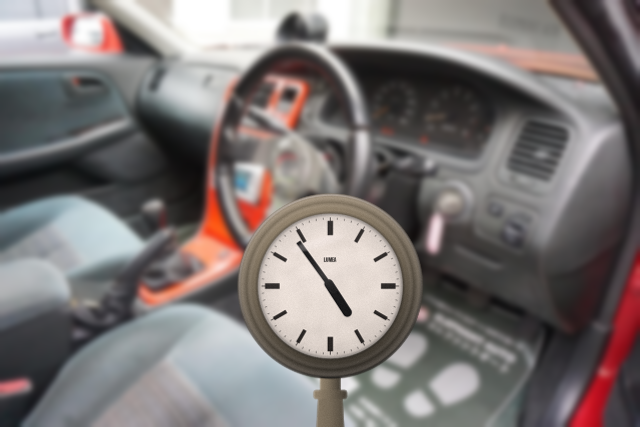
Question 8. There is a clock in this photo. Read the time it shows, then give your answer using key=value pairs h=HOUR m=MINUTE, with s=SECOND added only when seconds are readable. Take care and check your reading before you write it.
h=4 m=54
